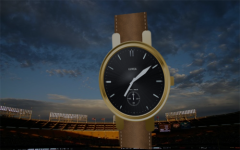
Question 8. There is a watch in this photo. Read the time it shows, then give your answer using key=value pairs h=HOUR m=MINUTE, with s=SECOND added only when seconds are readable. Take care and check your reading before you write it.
h=7 m=9
